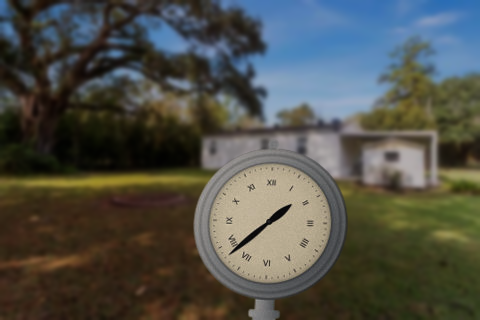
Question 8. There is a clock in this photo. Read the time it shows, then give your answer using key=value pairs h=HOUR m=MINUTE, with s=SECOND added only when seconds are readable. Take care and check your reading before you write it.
h=1 m=38
